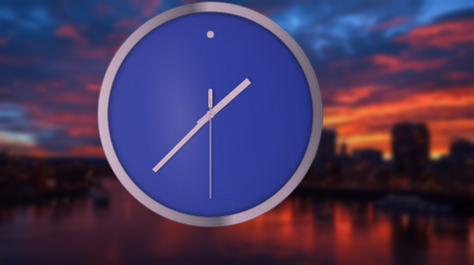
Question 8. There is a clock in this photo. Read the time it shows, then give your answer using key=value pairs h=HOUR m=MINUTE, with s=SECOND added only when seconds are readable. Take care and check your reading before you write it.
h=1 m=37 s=30
